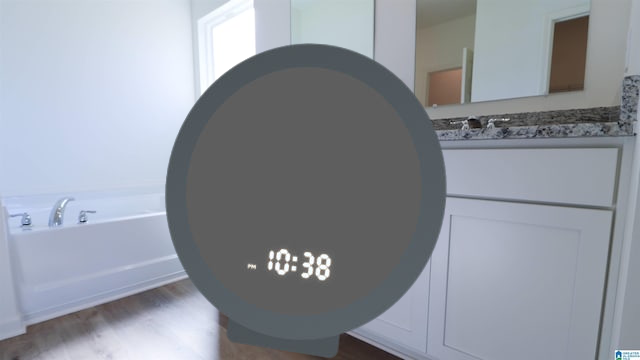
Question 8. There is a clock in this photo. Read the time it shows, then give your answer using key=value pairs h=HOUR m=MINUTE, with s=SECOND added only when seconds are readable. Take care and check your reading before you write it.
h=10 m=38
